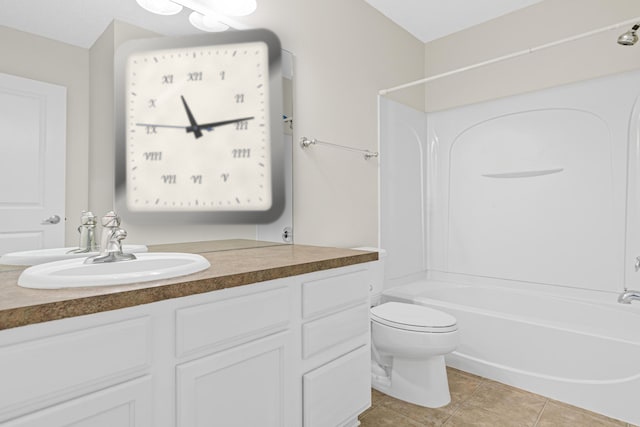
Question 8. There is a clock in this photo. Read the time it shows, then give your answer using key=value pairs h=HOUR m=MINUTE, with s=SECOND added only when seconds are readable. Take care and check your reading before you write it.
h=11 m=13 s=46
